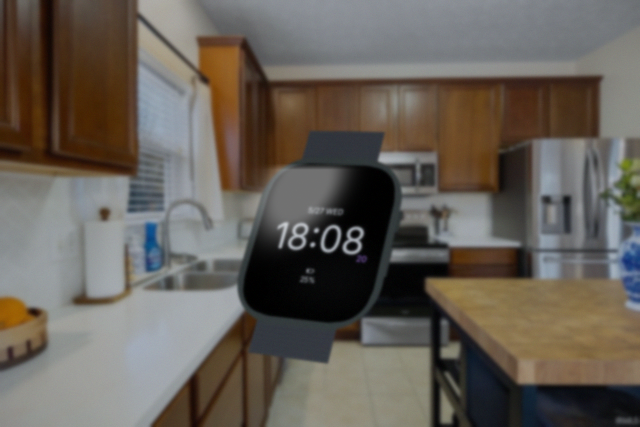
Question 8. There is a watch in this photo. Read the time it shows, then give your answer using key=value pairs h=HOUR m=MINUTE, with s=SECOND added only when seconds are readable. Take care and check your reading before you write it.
h=18 m=8
